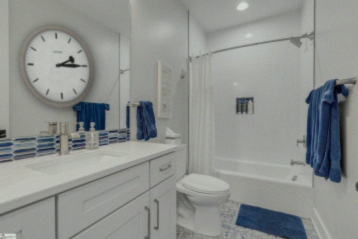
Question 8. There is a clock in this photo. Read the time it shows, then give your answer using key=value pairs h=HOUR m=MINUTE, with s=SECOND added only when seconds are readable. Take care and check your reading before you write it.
h=2 m=15
